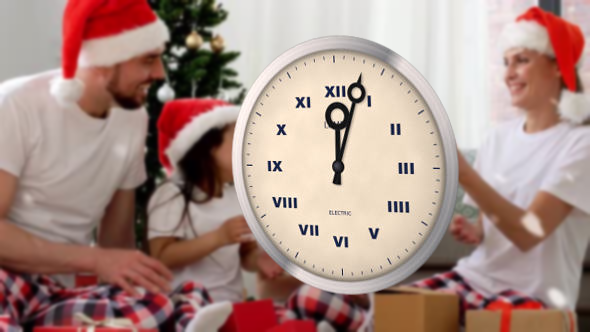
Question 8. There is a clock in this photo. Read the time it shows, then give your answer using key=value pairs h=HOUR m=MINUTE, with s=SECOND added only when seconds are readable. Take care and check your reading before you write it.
h=12 m=3
